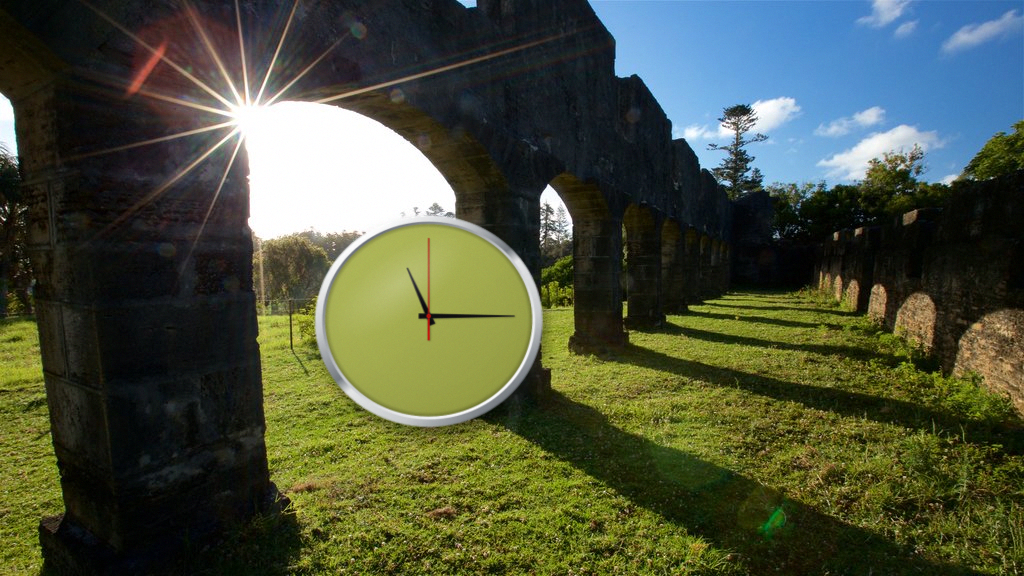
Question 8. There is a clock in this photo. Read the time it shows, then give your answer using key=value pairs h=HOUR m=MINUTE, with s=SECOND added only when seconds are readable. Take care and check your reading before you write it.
h=11 m=15 s=0
